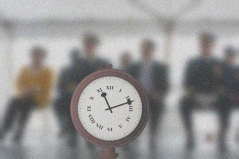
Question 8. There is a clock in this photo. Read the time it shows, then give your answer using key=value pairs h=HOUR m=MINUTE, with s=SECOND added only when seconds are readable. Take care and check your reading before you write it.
h=11 m=12
